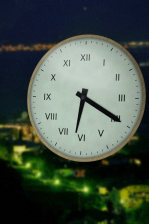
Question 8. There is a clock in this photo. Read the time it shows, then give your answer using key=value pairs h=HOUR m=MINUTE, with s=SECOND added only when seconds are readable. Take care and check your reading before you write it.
h=6 m=20
